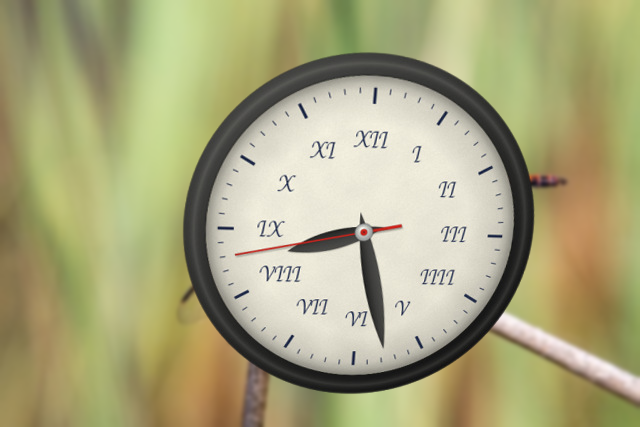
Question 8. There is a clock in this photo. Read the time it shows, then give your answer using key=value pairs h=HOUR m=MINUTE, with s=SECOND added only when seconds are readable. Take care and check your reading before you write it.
h=8 m=27 s=43
